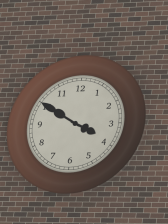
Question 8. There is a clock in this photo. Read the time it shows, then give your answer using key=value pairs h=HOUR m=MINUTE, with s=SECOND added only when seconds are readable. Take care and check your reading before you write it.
h=3 m=50
